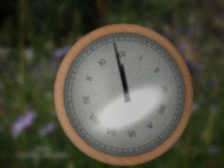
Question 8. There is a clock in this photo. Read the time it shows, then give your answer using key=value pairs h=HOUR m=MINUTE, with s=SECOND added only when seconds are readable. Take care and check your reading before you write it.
h=11 m=59
